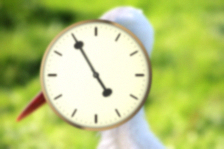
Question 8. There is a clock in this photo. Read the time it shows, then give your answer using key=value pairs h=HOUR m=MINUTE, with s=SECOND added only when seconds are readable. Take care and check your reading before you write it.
h=4 m=55
